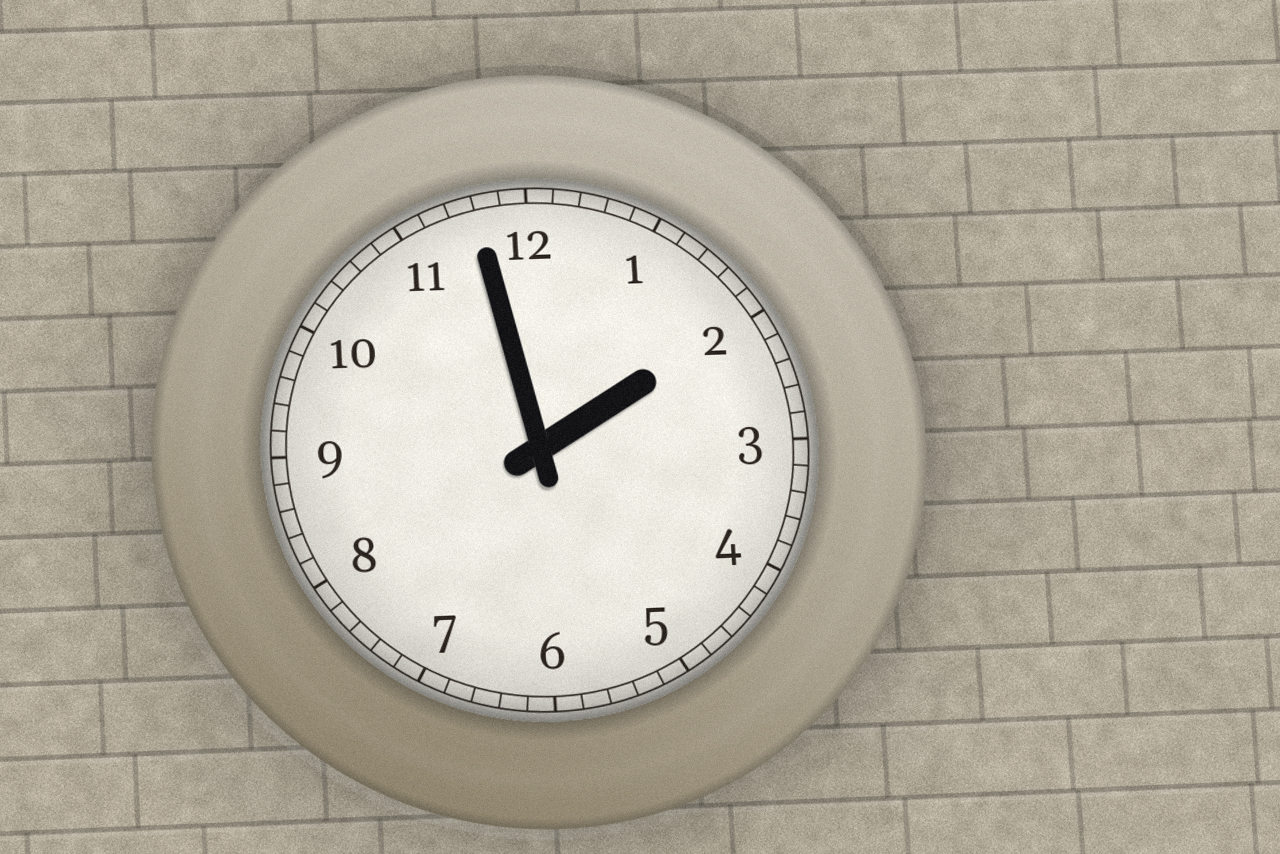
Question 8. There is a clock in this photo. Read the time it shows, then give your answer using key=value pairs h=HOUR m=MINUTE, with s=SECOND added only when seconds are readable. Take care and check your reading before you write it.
h=1 m=58
